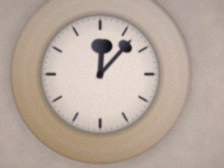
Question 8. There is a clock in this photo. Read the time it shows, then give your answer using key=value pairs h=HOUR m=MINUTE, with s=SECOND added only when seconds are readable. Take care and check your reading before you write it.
h=12 m=7
